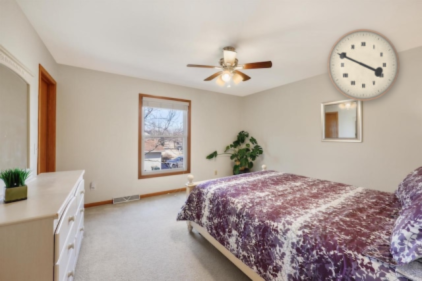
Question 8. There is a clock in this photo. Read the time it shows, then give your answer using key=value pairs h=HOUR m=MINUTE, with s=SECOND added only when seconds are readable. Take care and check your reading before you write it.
h=3 m=49
